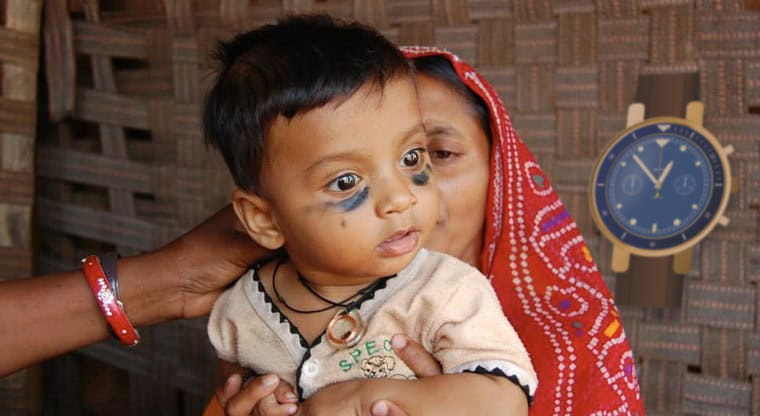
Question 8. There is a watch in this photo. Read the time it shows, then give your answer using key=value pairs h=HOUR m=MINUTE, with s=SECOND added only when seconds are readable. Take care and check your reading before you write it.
h=12 m=53
